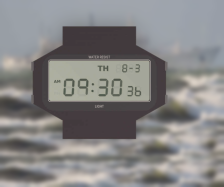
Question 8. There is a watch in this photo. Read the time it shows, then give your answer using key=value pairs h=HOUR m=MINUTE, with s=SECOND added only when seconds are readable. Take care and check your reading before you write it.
h=9 m=30 s=36
